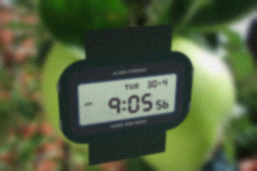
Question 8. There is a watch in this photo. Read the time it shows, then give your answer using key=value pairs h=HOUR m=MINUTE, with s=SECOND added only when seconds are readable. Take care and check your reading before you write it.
h=9 m=5
